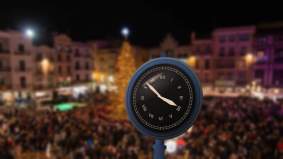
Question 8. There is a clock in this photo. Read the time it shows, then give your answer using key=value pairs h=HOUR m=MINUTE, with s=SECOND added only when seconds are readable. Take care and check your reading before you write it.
h=3 m=52
